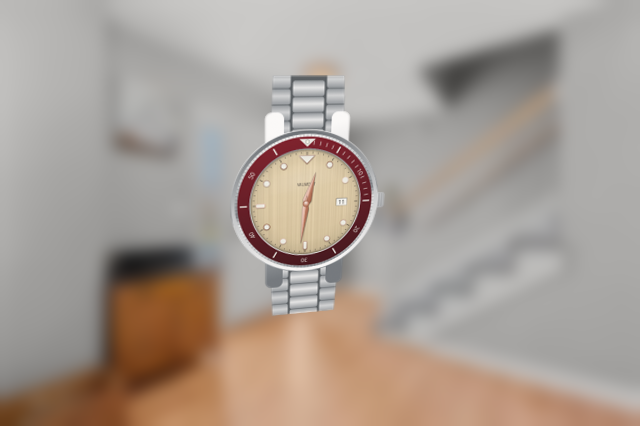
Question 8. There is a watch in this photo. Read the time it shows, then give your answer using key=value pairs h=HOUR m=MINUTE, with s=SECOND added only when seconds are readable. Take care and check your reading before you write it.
h=12 m=31
